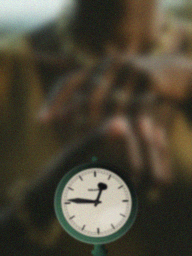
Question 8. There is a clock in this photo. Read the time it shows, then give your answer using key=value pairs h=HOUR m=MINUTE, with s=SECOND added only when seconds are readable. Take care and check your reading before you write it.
h=12 m=46
